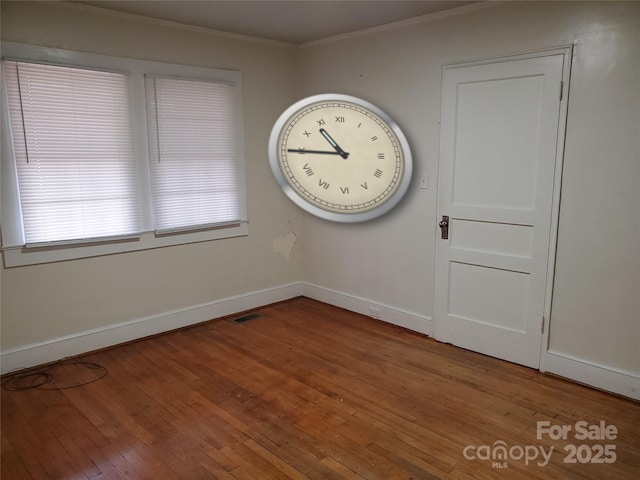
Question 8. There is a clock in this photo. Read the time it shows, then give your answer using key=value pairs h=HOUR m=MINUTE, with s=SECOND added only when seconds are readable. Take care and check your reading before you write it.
h=10 m=45
